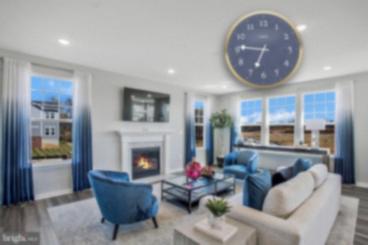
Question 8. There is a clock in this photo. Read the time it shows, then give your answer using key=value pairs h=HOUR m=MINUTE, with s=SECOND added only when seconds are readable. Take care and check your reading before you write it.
h=6 m=46
